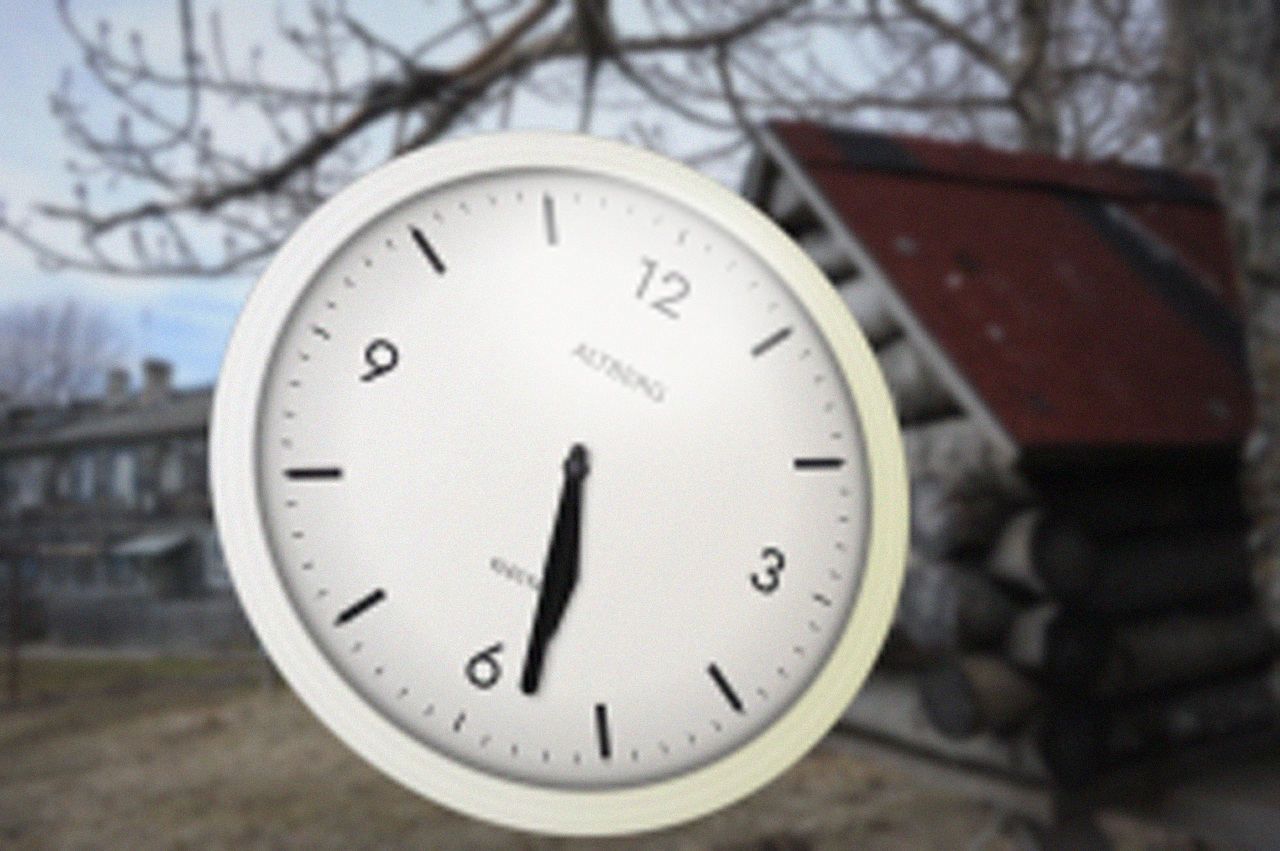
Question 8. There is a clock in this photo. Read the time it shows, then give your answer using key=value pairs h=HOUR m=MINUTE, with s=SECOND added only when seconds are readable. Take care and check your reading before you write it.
h=5 m=28
